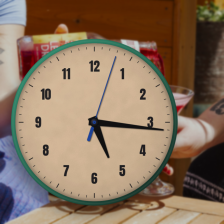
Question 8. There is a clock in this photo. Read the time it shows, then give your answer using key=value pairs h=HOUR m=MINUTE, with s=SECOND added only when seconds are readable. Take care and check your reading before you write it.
h=5 m=16 s=3
